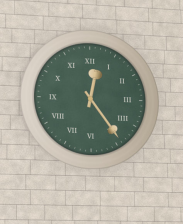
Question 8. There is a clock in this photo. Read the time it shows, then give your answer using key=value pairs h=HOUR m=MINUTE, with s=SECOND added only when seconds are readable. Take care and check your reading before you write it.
h=12 m=24
